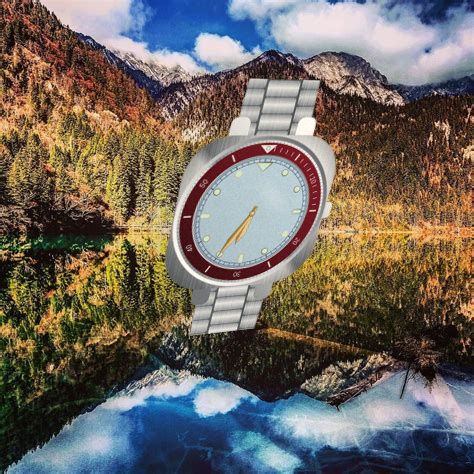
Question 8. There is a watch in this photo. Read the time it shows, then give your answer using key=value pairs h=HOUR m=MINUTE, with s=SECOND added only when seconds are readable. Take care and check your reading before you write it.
h=6 m=35
